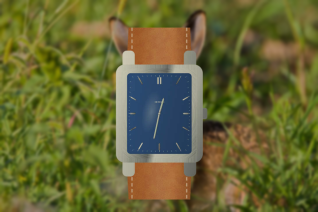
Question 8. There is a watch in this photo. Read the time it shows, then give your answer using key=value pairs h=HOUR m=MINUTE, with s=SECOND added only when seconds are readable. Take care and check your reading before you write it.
h=12 m=32
